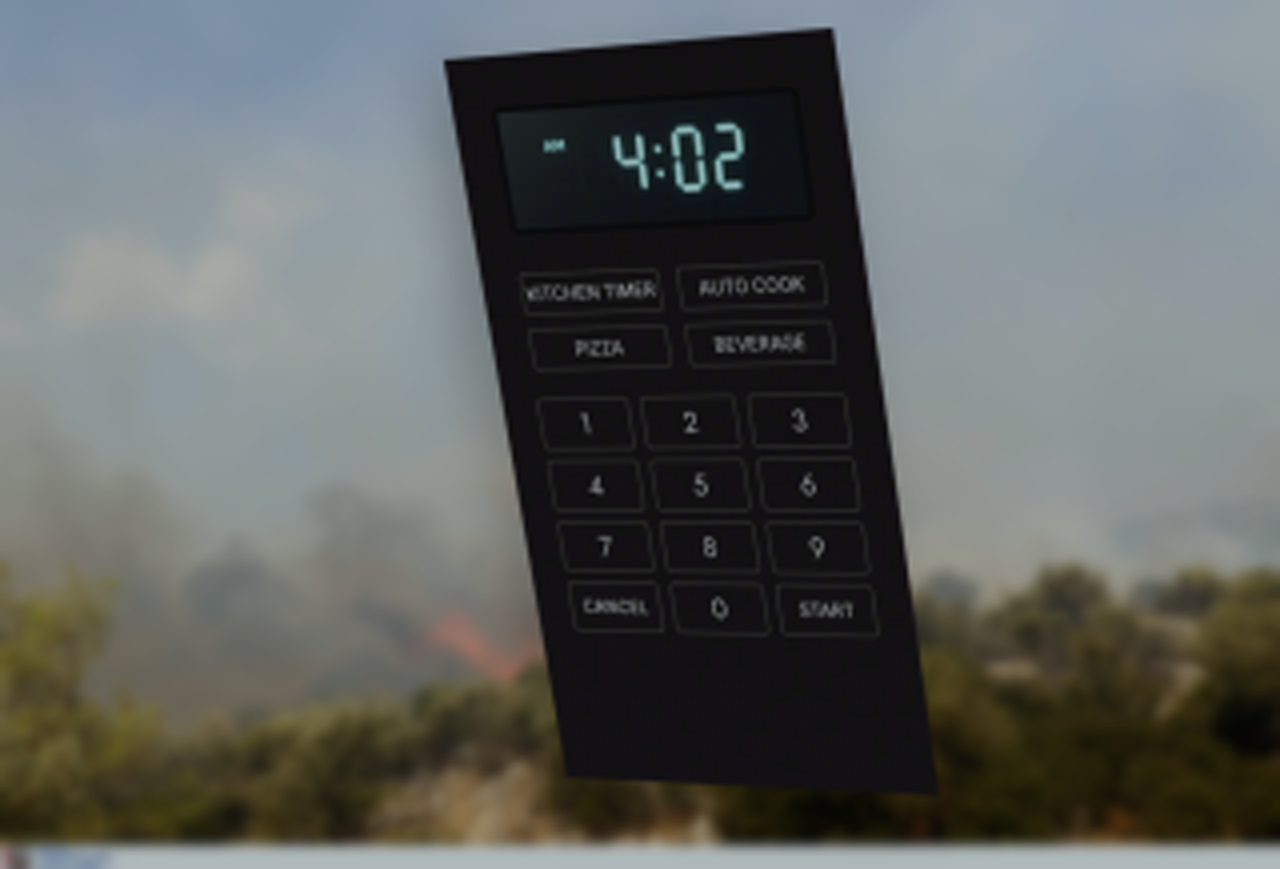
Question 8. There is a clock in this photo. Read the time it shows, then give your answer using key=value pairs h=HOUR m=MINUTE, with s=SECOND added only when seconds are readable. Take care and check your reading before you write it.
h=4 m=2
